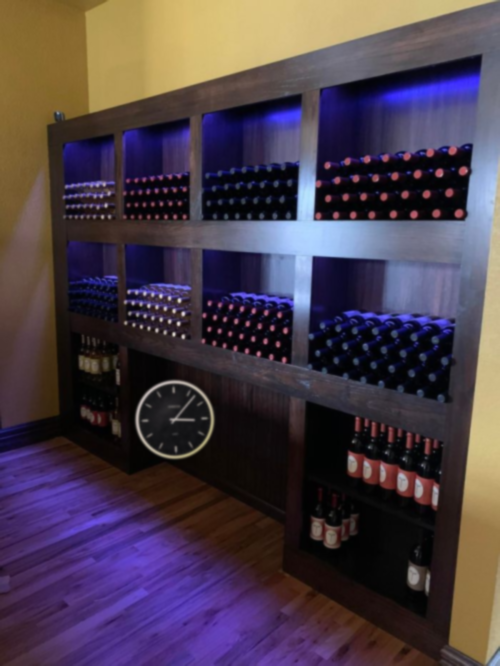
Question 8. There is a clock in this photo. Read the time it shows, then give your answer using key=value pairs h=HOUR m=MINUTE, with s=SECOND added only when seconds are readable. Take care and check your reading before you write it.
h=3 m=7
